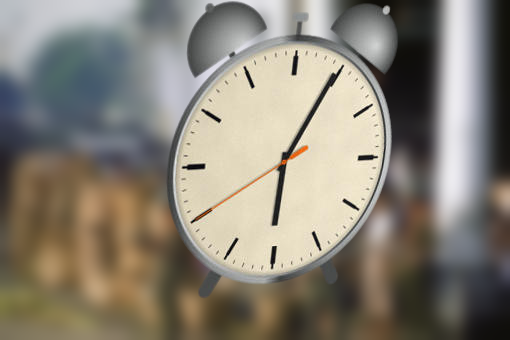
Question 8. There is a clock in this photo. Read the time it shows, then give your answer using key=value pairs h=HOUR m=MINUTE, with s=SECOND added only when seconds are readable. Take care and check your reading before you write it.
h=6 m=4 s=40
